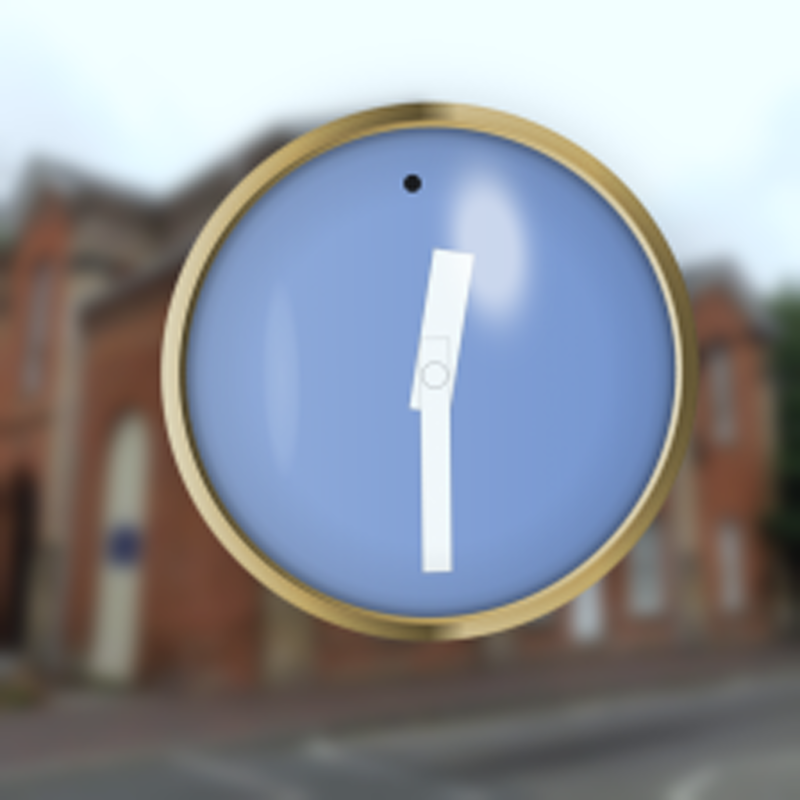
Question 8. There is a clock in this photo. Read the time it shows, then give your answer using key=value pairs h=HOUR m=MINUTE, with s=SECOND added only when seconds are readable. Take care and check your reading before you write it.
h=12 m=31
